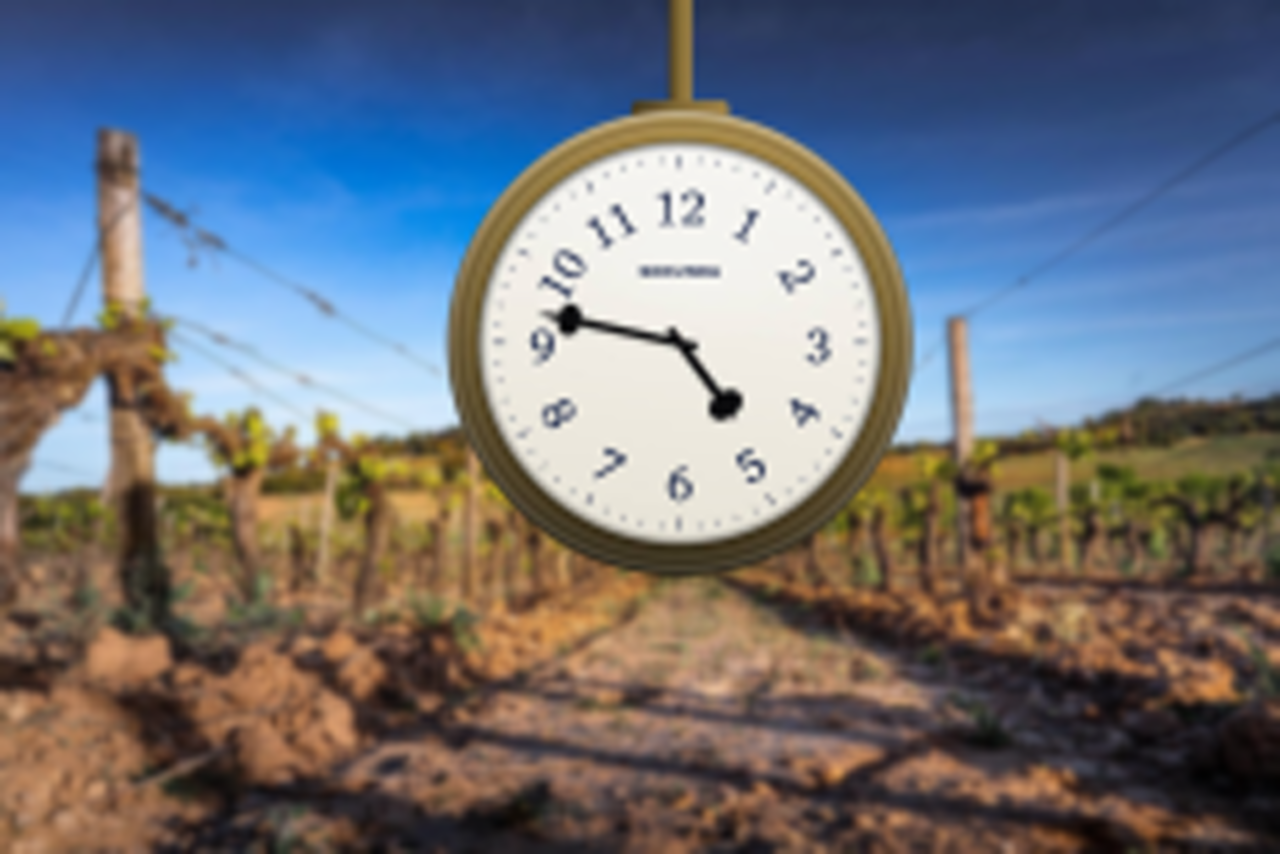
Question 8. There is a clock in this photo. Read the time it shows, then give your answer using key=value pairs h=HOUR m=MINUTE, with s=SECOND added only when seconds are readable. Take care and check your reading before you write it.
h=4 m=47
